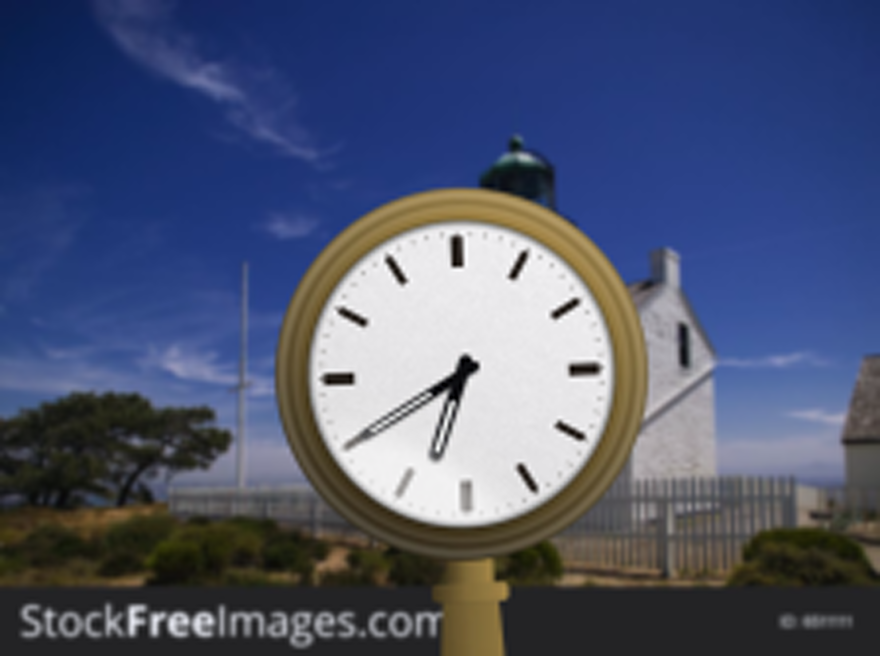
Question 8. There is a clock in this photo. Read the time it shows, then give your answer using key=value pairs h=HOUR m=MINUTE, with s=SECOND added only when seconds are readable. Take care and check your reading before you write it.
h=6 m=40
